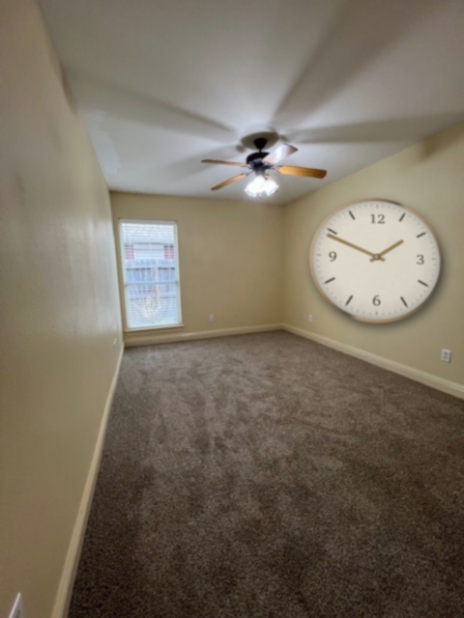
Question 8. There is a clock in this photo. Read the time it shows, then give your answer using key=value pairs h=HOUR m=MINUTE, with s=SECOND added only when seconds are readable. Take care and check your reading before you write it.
h=1 m=49
